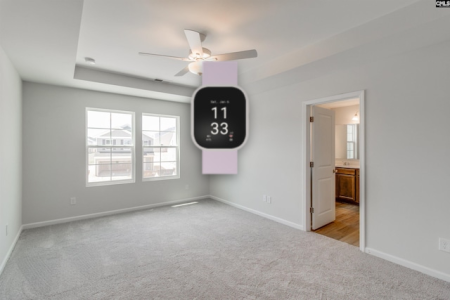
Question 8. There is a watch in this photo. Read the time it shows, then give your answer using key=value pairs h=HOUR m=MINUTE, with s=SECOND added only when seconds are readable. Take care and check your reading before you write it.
h=11 m=33
